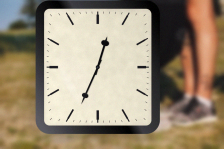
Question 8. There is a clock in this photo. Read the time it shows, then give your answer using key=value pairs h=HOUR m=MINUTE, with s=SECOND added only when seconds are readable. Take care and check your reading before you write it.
h=12 m=34
